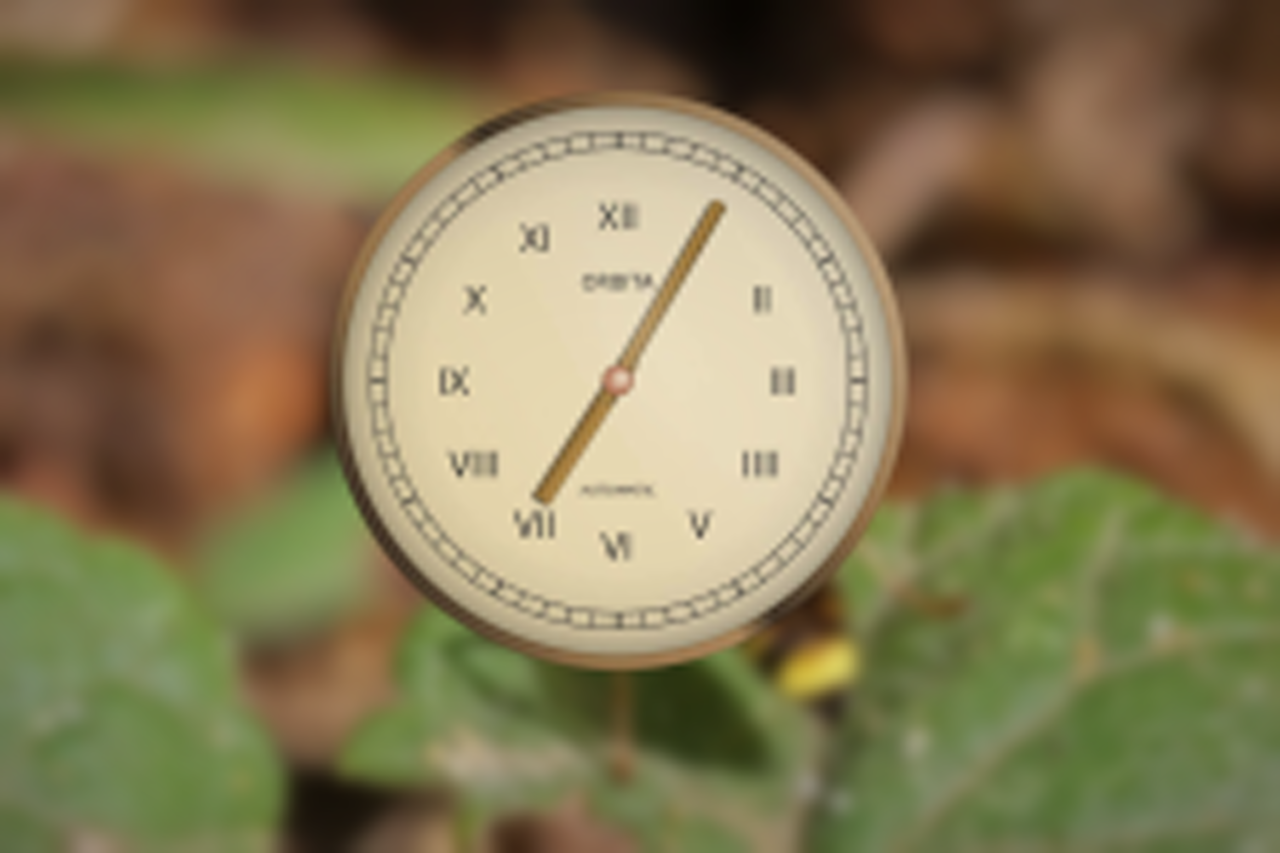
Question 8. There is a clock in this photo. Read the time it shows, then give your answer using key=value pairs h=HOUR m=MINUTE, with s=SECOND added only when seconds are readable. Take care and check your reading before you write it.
h=7 m=5
